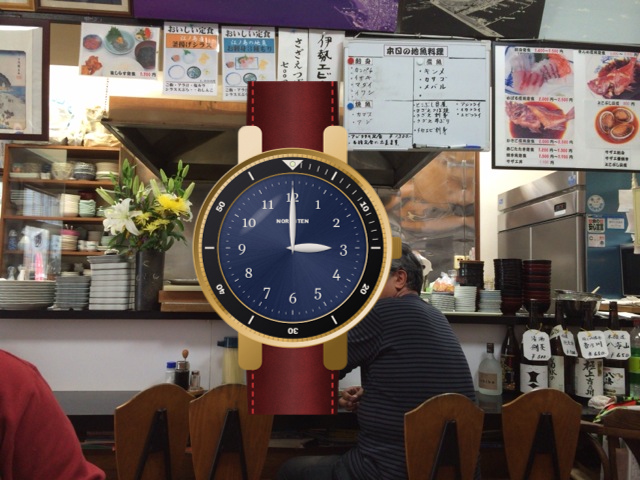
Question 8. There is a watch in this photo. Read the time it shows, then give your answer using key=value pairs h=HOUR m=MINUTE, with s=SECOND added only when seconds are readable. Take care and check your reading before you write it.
h=3 m=0
